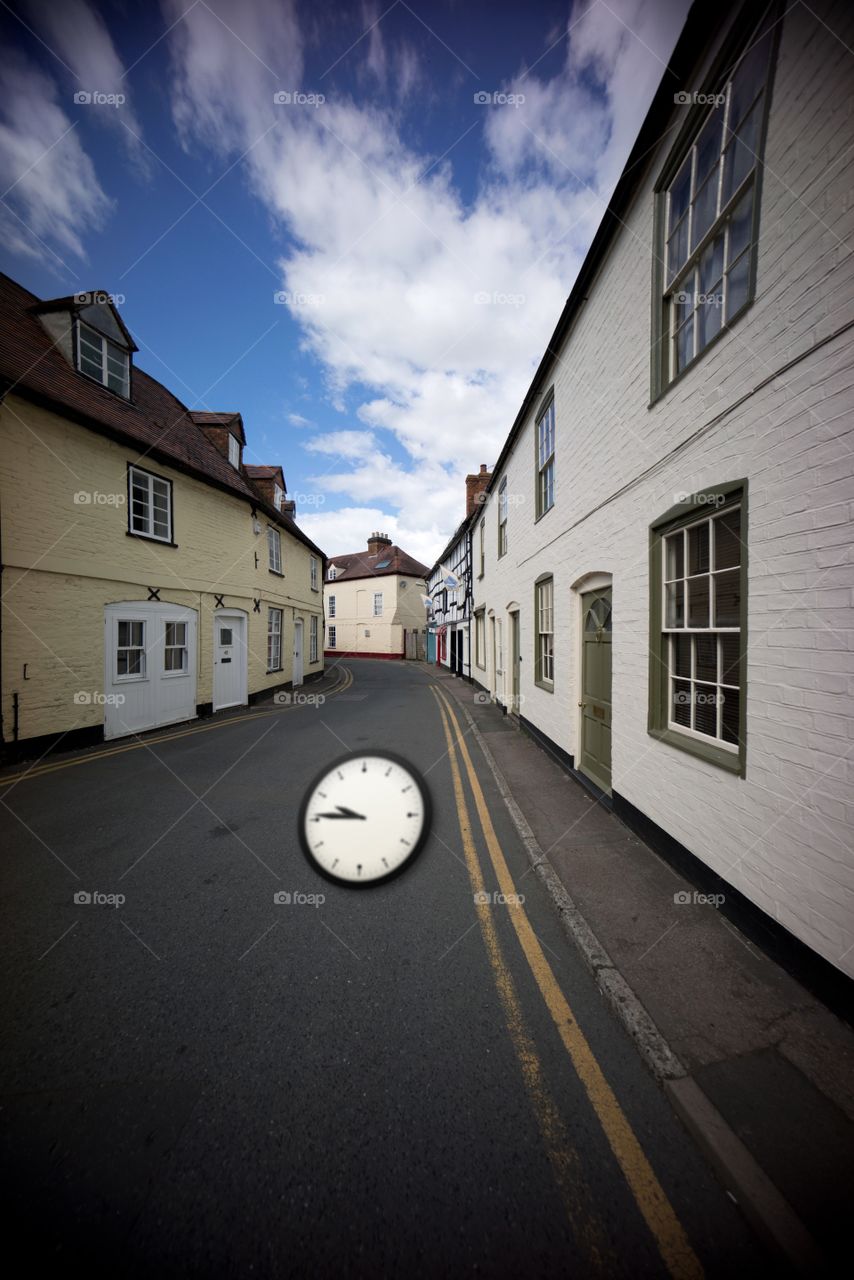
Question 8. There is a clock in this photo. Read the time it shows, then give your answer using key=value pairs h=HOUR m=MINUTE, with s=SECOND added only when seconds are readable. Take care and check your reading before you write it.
h=9 m=46
